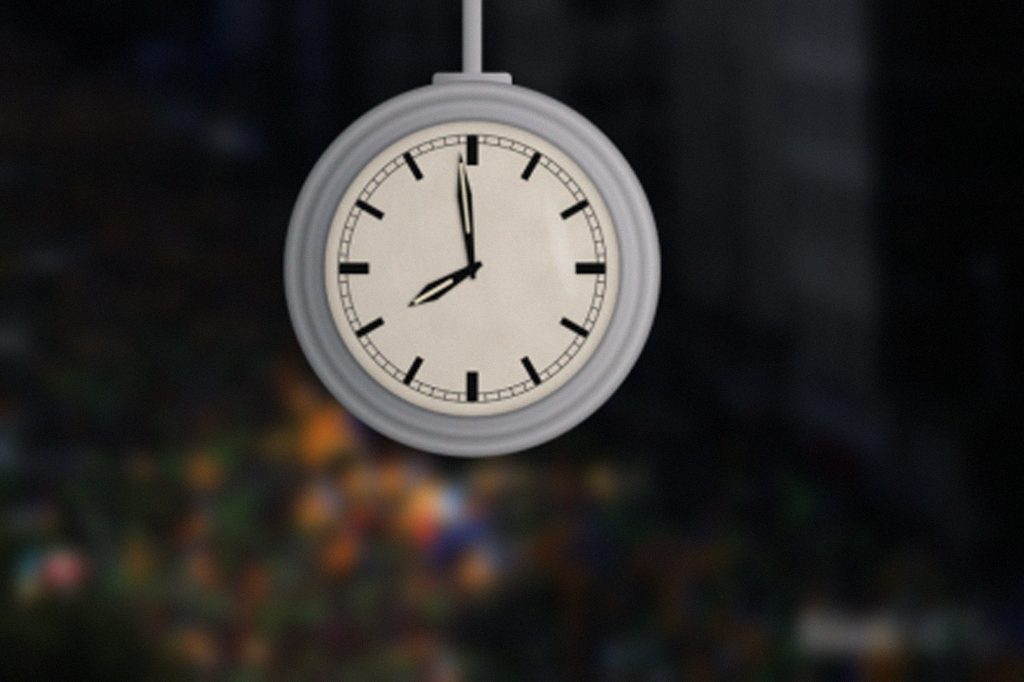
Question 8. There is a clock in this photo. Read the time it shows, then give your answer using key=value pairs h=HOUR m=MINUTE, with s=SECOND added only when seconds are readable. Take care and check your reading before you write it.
h=7 m=59
